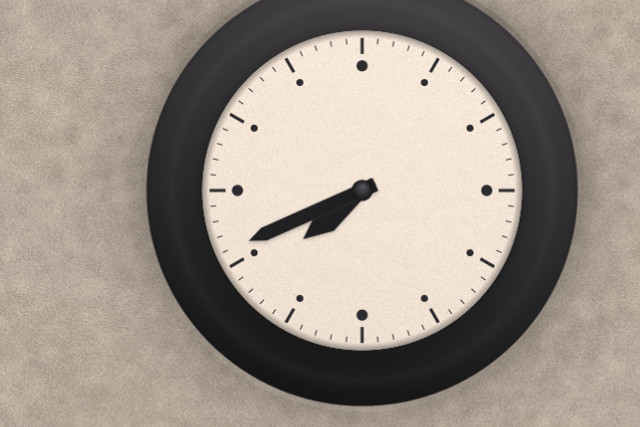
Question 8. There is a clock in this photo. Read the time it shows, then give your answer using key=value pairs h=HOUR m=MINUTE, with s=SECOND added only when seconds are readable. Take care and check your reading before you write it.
h=7 m=41
